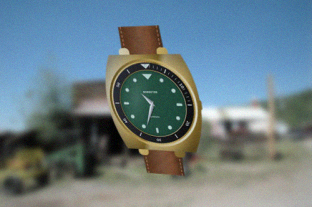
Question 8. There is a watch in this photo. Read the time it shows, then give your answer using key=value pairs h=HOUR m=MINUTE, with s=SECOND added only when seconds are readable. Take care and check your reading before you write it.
h=10 m=34
